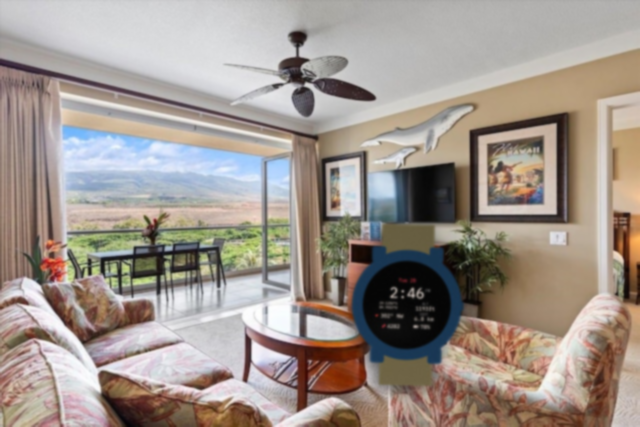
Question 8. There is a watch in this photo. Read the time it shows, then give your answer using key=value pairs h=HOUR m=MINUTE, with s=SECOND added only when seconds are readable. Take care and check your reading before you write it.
h=2 m=46
